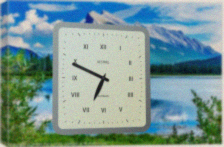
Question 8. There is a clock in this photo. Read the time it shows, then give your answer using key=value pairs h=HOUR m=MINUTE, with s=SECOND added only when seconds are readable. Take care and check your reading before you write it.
h=6 m=49
